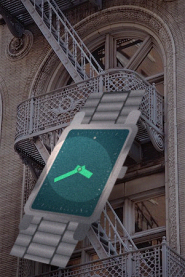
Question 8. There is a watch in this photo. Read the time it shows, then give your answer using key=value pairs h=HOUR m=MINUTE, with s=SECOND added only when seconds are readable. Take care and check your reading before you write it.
h=3 m=40
